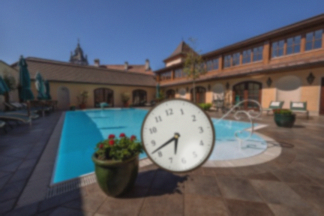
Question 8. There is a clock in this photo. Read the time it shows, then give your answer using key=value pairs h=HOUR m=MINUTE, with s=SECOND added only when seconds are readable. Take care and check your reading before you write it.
h=6 m=42
